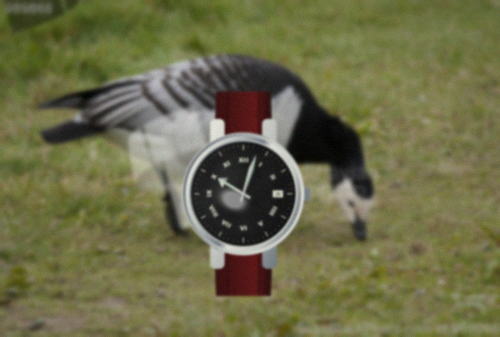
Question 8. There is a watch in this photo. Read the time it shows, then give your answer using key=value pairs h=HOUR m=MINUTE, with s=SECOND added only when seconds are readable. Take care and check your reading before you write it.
h=10 m=3
